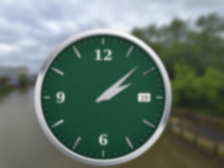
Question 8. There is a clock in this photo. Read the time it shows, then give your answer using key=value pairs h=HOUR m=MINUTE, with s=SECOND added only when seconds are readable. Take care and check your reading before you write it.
h=2 m=8
